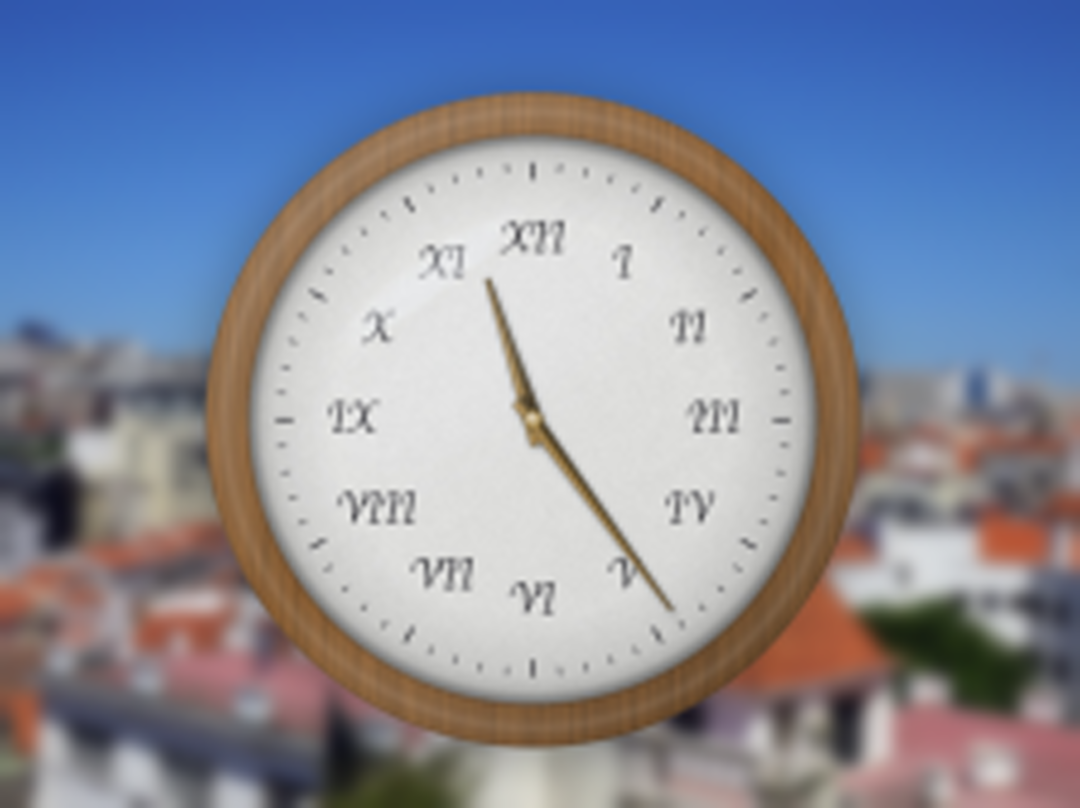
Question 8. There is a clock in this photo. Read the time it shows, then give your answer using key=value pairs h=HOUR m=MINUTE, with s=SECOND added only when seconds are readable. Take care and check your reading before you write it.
h=11 m=24
